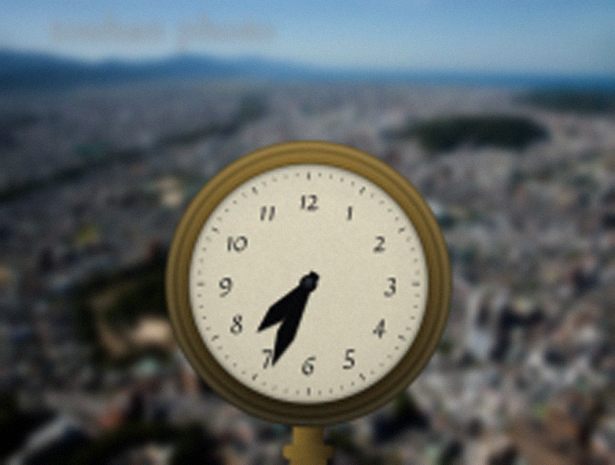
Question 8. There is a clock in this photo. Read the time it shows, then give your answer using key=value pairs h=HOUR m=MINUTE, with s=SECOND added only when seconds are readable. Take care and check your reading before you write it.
h=7 m=34
